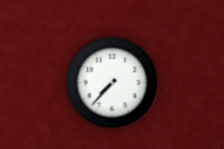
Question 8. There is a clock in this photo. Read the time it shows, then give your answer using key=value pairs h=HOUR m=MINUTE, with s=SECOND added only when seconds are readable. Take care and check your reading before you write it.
h=7 m=37
